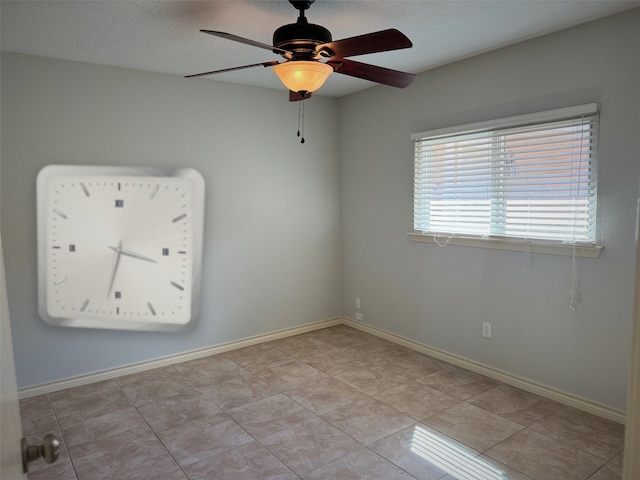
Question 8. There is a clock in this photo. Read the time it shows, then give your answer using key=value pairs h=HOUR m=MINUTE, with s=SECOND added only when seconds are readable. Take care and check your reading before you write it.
h=3 m=32
